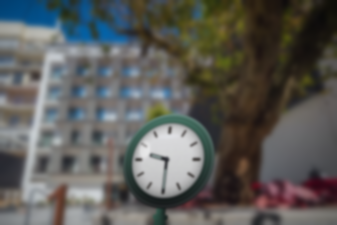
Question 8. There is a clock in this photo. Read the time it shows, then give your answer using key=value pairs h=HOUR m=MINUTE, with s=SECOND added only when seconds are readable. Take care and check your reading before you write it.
h=9 m=30
